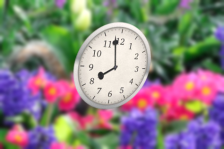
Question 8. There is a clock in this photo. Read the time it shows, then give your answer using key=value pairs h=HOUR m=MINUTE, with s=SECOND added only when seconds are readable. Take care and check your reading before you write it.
h=7 m=58
